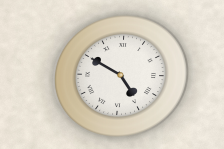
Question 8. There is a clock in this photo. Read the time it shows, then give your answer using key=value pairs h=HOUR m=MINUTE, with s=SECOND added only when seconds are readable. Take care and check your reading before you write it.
h=4 m=50
